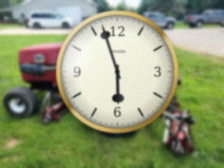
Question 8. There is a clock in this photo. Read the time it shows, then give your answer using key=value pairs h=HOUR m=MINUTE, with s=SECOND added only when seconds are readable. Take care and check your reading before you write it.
h=5 m=57
